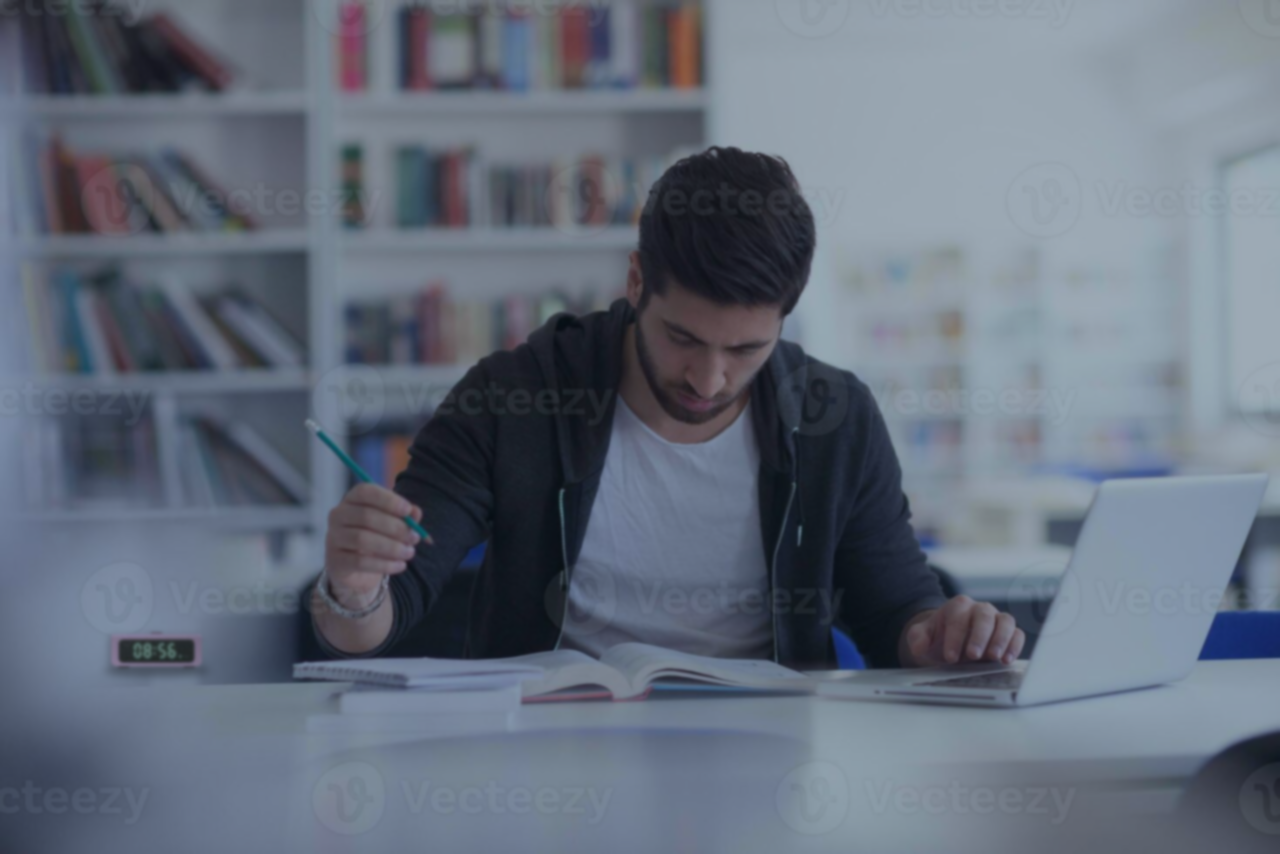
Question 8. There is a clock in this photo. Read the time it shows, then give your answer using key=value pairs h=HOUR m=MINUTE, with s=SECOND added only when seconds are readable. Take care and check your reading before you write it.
h=8 m=56
